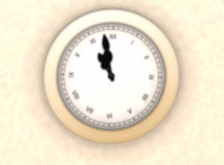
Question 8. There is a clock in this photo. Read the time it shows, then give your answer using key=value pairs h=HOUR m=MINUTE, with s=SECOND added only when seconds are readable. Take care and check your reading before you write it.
h=10 m=58
